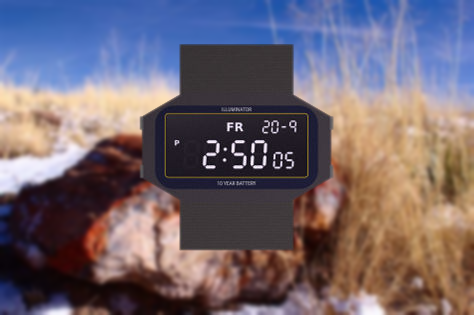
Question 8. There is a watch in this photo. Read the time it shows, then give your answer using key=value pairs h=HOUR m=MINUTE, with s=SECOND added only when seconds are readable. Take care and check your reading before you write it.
h=2 m=50 s=5
